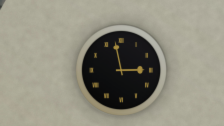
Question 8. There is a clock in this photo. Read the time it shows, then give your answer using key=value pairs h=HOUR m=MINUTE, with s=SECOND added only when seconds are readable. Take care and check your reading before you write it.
h=2 m=58
